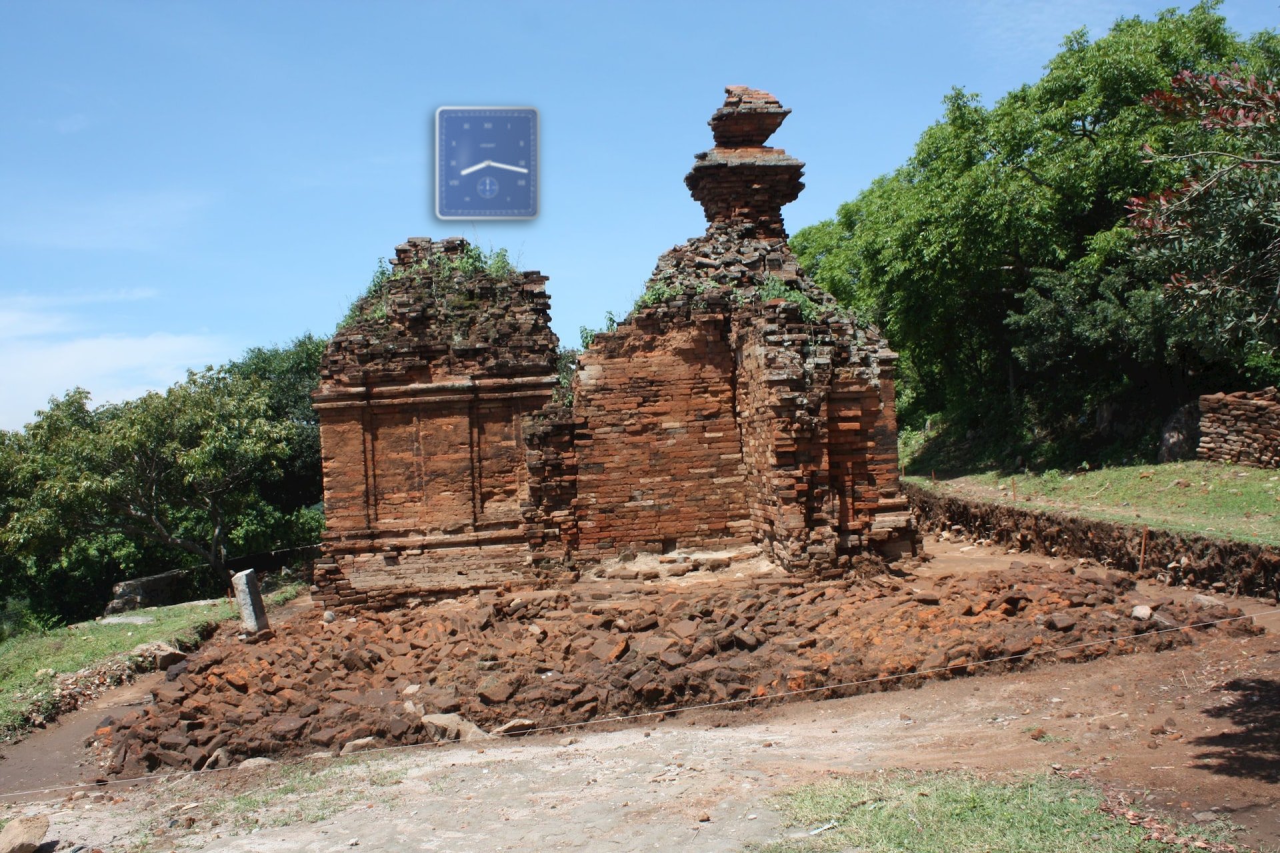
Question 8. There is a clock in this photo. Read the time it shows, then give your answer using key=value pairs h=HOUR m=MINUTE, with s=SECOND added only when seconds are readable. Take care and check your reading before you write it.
h=8 m=17
